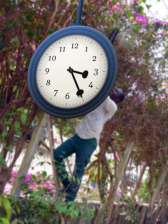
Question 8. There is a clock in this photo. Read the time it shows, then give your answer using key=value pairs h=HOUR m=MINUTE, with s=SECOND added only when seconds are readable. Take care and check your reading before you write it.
h=3 m=25
